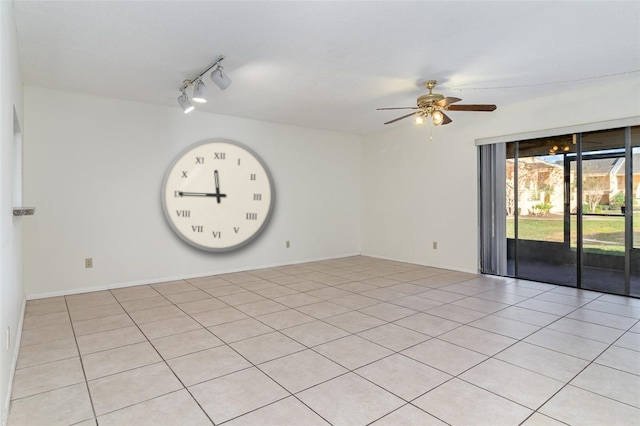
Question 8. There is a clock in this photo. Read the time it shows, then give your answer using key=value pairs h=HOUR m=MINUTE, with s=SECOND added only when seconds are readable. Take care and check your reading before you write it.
h=11 m=45
